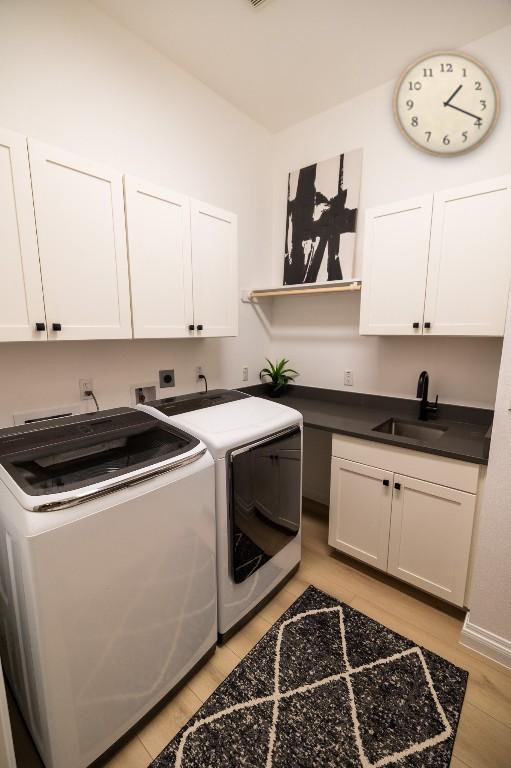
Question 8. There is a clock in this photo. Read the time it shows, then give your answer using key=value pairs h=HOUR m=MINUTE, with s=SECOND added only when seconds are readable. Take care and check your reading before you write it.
h=1 m=19
